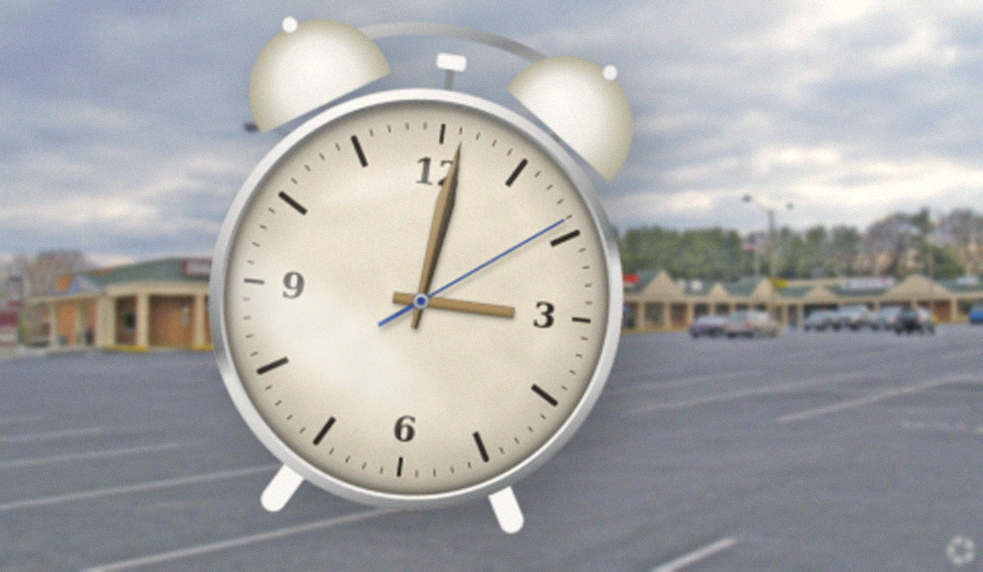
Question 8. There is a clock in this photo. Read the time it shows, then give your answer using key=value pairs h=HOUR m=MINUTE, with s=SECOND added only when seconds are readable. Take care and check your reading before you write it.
h=3 m=1 s=9
